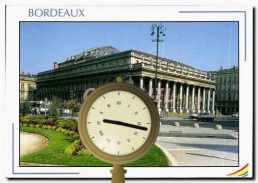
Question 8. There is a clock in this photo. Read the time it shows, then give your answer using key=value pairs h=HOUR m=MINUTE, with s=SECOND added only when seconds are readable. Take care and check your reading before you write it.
h=9 m=17
